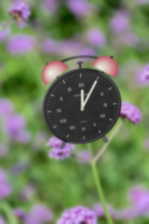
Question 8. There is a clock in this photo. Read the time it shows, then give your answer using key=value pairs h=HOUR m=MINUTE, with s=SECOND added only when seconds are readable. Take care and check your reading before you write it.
h=12 m=5
